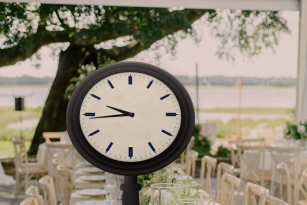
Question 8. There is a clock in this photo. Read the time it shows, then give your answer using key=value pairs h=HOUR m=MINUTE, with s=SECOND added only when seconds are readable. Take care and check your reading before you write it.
h=9 m=44
